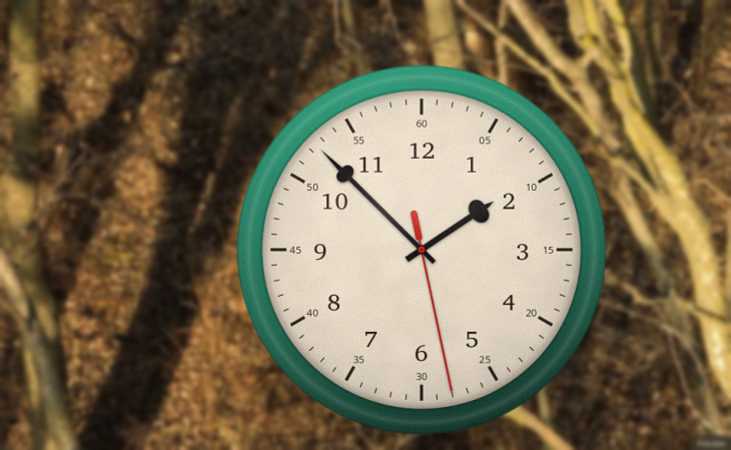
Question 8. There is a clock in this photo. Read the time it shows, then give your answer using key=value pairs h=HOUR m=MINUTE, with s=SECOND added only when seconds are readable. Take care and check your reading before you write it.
h=1 m=52 s=28
